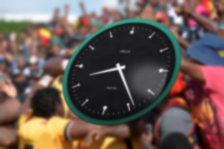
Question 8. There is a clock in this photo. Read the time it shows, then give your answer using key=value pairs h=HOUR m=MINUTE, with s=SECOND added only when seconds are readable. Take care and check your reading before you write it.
h=8 m=24
